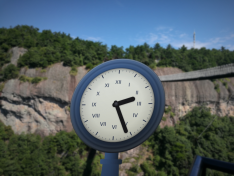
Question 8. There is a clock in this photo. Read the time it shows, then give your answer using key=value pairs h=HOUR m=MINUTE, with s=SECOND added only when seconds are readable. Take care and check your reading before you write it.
h=2 m=26
